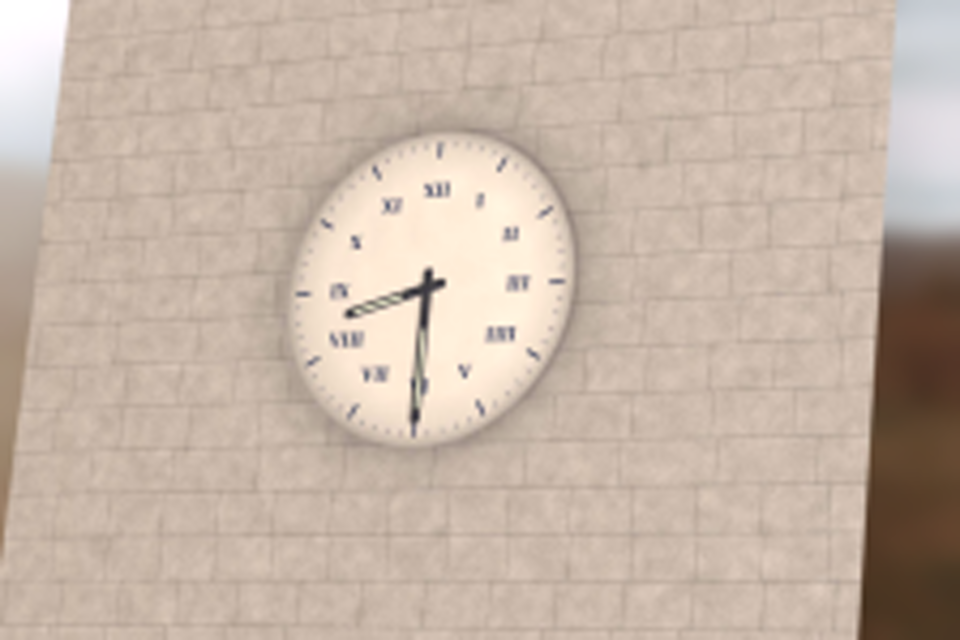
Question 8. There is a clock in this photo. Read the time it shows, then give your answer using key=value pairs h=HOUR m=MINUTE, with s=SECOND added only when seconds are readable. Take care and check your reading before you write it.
h=8 m=30
